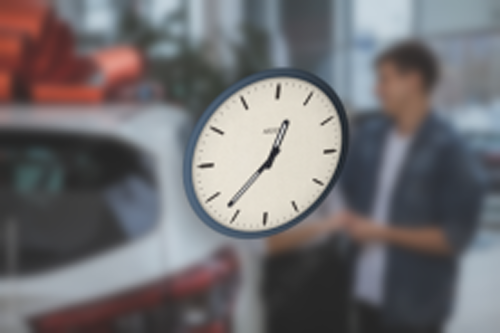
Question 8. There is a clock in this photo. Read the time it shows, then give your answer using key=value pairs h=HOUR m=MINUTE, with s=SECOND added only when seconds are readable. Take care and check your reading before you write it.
h=12 m=37
